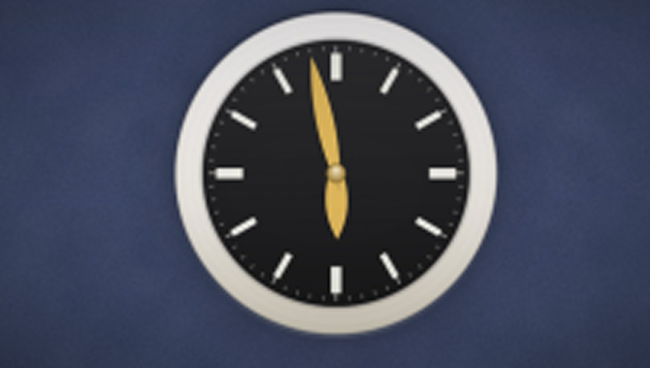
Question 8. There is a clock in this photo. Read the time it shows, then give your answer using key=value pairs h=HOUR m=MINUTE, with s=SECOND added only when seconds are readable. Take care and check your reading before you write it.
h=5 m=58
